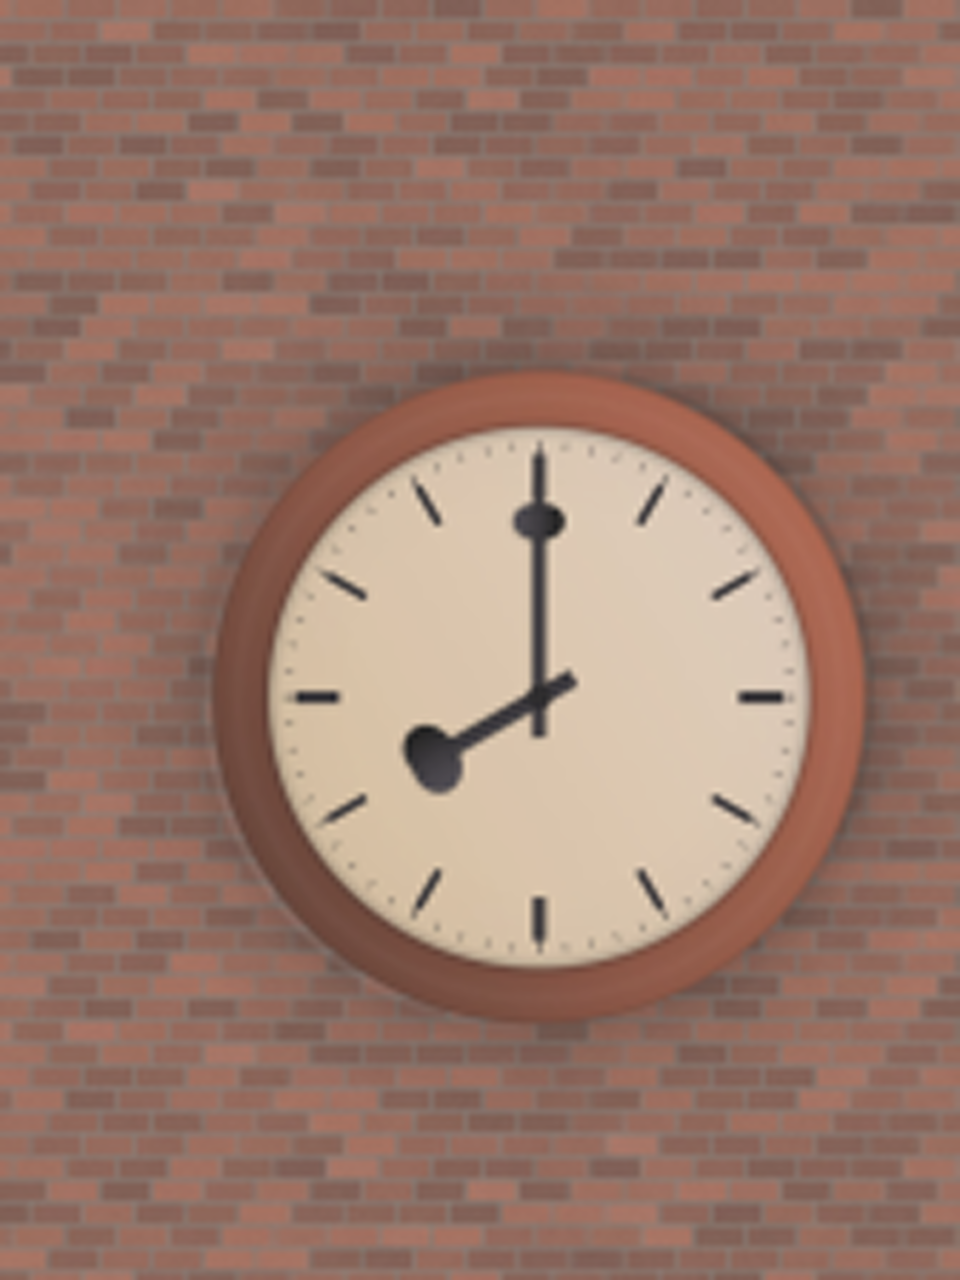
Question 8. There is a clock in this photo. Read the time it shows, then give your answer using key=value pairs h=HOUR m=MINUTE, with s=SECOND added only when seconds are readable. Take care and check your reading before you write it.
h=8 m=0
